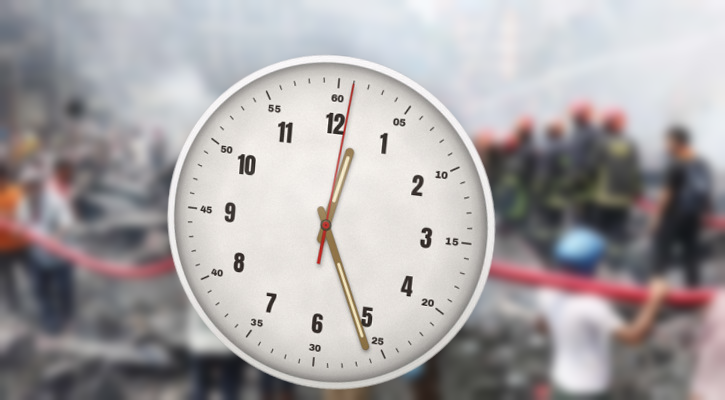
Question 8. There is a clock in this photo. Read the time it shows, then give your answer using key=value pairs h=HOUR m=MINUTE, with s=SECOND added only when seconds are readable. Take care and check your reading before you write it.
h=12 m=26 s=1
